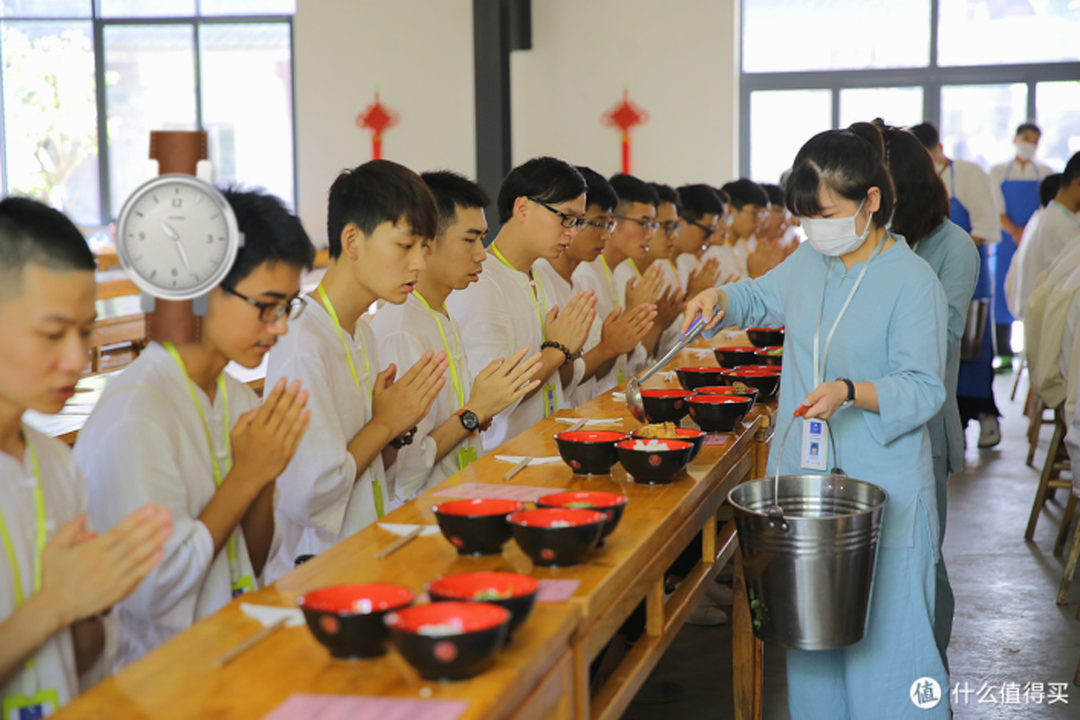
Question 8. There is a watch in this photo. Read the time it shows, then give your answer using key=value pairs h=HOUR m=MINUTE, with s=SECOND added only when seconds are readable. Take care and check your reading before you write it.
h=10 m=26
